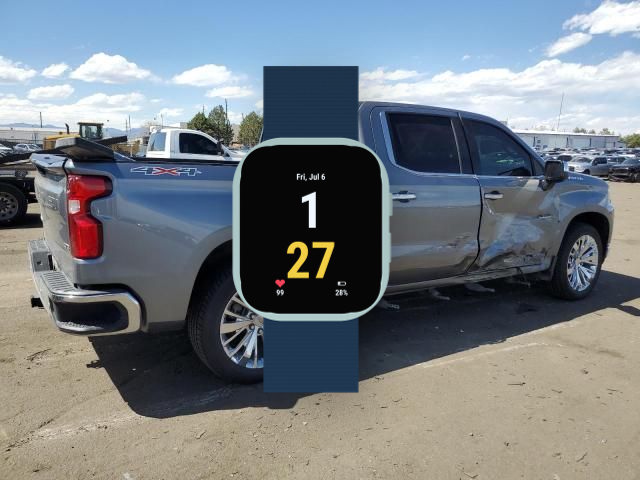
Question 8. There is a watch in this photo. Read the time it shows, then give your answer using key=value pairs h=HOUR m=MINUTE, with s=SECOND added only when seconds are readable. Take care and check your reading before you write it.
h=1 m=27
